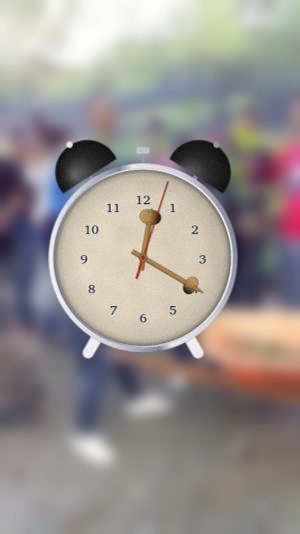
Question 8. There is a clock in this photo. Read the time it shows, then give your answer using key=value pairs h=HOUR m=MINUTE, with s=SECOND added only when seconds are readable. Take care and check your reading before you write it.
h=12 m=20 s=3
